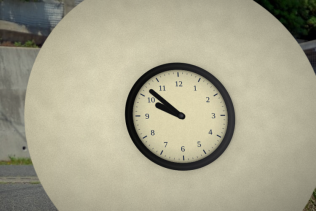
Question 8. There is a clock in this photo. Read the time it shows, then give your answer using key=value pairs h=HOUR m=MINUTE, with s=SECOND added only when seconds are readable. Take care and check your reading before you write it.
h=9 m=52
